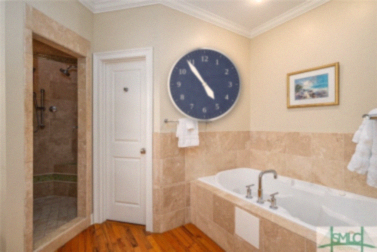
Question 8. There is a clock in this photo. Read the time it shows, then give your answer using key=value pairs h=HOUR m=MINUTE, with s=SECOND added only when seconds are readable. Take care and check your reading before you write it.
h=4 m=54
